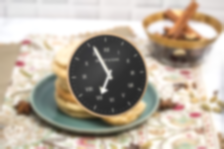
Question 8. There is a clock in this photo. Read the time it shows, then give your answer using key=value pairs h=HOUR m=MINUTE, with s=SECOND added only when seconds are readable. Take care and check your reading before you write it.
h=6 m=56
